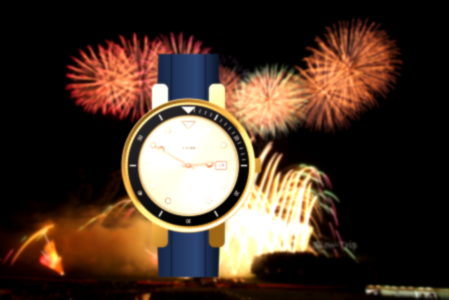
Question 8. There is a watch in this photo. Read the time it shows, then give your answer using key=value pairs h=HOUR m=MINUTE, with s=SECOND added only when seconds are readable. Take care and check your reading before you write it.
h=2 m=50
